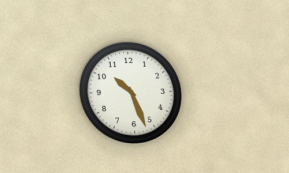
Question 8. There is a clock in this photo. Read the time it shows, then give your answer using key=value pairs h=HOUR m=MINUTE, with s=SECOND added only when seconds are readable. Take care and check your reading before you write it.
h=10 m=27
